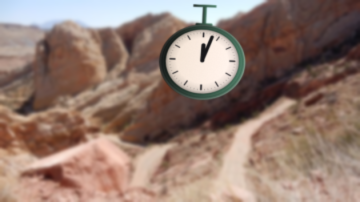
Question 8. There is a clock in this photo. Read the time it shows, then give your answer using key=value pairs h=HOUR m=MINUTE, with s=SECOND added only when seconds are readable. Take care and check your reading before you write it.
h=12 m=3
